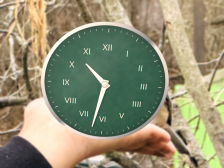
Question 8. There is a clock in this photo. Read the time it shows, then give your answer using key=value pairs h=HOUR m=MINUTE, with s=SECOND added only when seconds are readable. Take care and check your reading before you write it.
h=10 m=32
